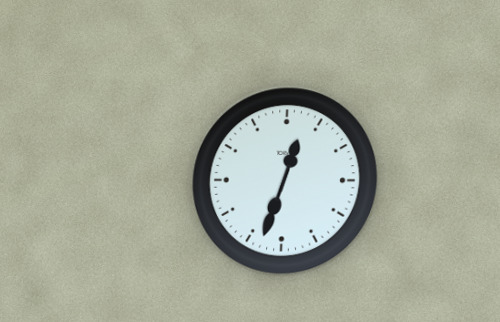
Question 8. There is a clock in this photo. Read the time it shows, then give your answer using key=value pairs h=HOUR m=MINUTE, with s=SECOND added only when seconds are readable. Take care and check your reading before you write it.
h=12 m=33
